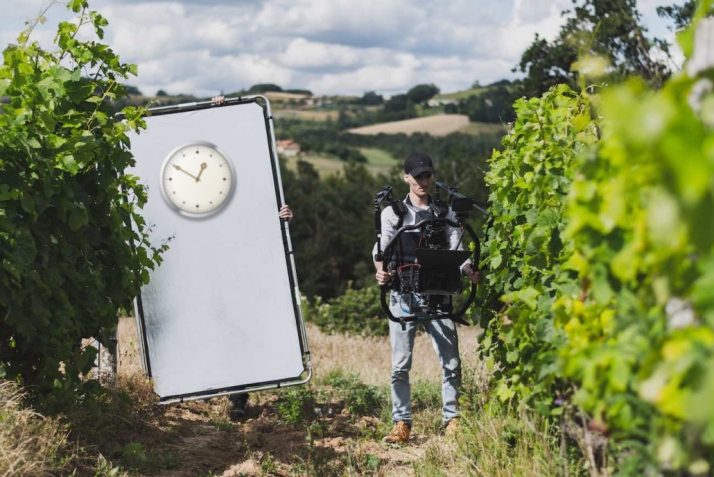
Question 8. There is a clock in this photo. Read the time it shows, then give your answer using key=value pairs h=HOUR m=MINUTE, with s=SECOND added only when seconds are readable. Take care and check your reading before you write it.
h=12 m=50
